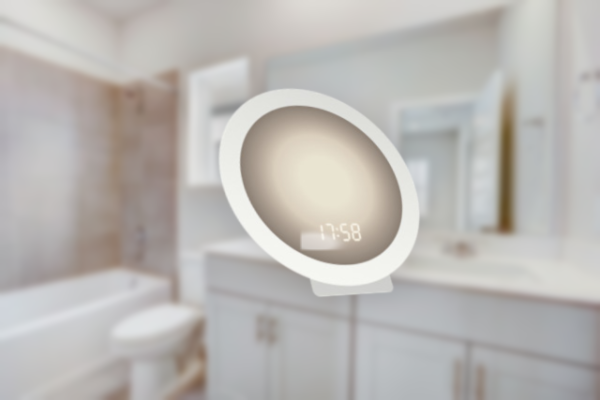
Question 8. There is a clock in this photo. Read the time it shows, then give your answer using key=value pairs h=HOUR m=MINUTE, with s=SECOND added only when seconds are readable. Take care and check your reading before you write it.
h=17 m=58
